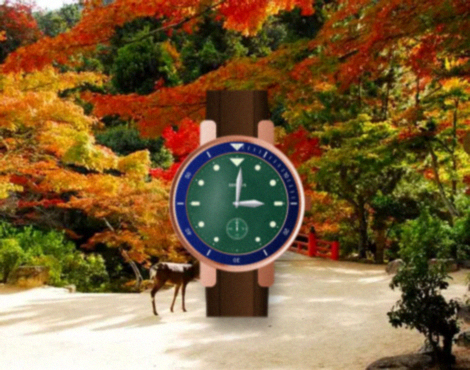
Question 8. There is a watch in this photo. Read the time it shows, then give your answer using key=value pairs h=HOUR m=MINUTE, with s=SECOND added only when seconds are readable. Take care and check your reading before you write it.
h=3 m=1
